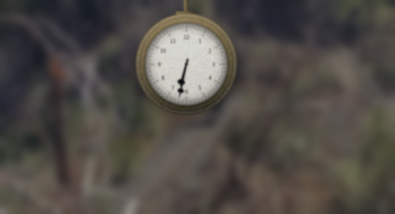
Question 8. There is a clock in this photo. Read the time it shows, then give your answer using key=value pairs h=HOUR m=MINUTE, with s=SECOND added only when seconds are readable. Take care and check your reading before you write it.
h=6 m=32
